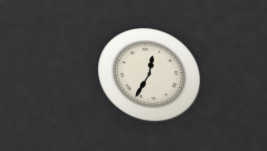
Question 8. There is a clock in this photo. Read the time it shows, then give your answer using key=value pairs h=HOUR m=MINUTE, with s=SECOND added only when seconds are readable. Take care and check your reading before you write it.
h=12 m=36
